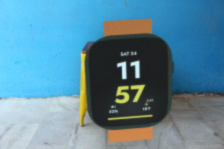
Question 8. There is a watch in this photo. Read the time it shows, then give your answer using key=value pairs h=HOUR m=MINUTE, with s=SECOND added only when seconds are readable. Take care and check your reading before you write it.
h=11 m=57
